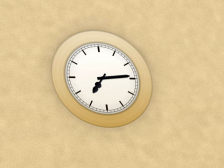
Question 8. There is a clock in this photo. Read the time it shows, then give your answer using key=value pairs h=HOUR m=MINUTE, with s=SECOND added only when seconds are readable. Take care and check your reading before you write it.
h=7 m=14
